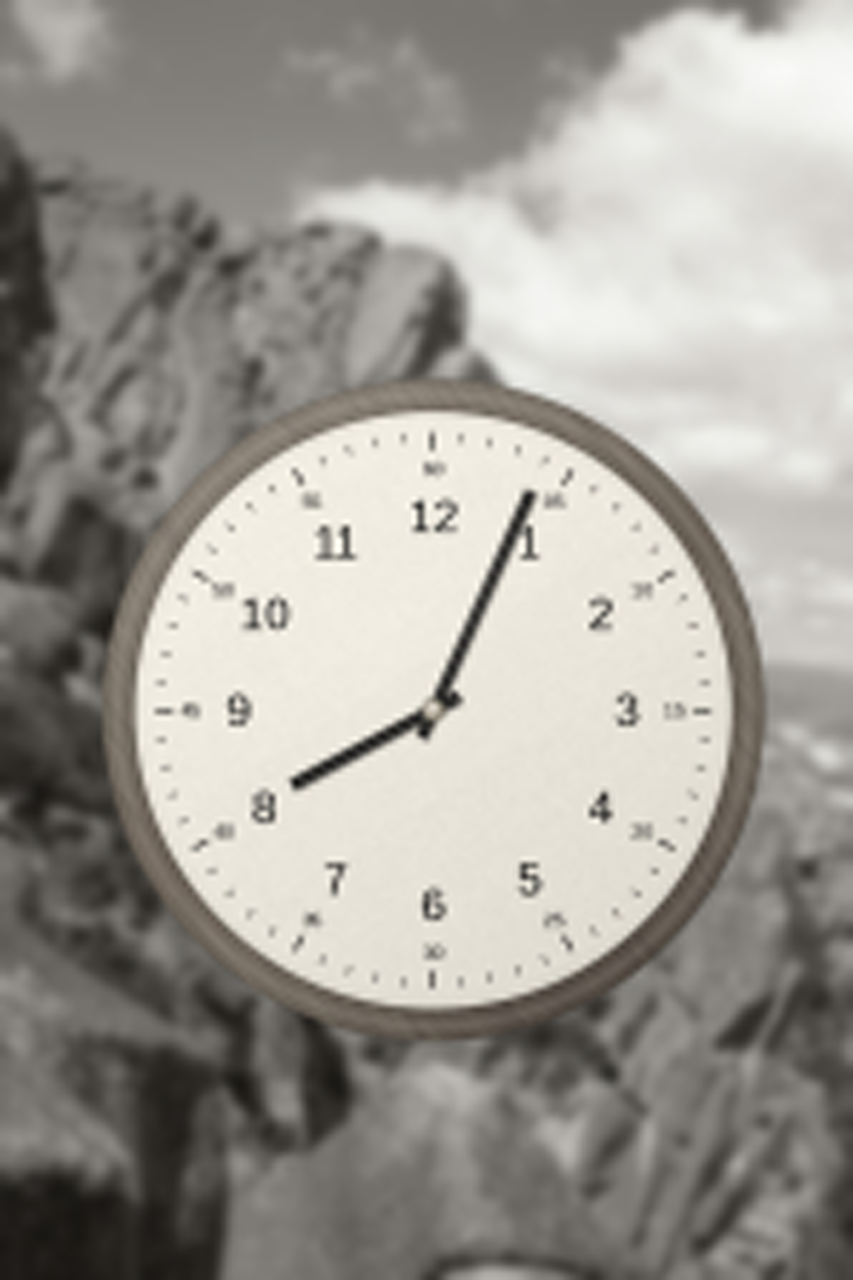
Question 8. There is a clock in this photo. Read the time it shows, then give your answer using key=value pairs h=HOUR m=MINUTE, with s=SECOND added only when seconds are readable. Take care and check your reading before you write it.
h=8 m=4
